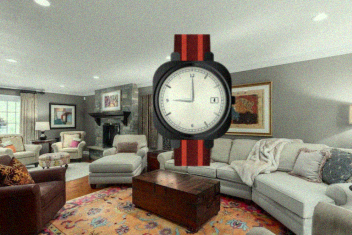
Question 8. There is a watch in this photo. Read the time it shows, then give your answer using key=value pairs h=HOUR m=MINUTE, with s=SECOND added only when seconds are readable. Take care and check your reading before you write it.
h=9 m=0
